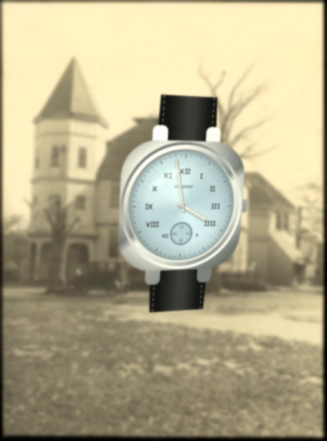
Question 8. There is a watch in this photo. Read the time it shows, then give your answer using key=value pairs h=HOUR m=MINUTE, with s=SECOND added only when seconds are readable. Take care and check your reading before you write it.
h=3 m=58
